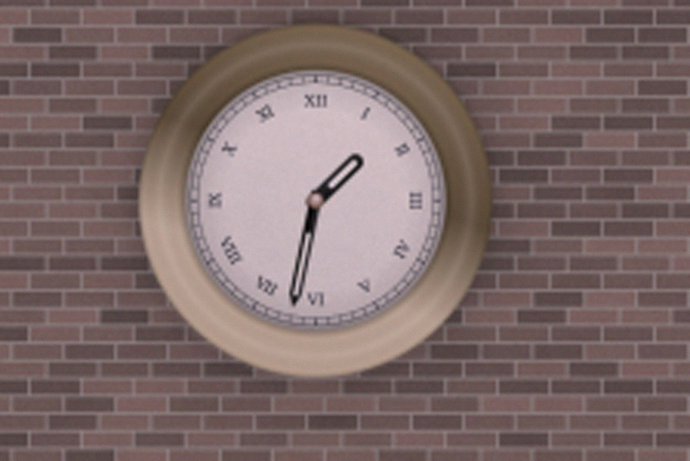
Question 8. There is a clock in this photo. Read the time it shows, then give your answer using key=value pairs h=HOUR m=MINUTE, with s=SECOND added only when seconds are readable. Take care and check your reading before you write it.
h=1 m=32
